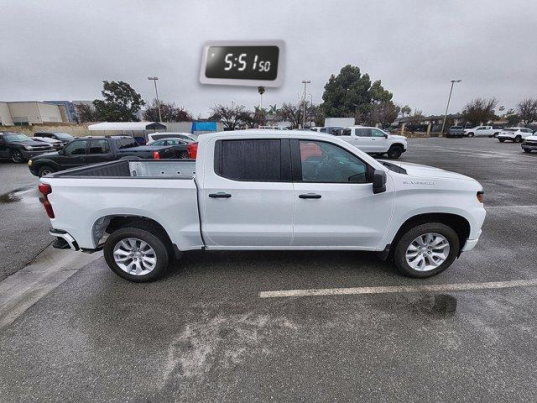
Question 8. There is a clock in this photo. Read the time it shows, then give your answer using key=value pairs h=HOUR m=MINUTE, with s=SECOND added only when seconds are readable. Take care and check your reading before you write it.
h=5 m=51 s=50
